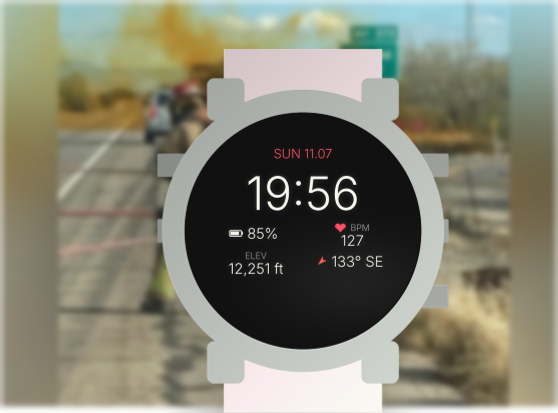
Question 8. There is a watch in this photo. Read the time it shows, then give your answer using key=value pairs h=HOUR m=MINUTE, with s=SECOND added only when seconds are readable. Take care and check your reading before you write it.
h=19 m=56
